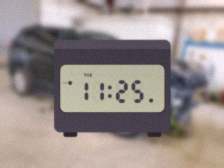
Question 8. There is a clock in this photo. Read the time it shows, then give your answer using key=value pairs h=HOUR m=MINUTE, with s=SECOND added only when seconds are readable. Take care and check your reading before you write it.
h=11 m=25
